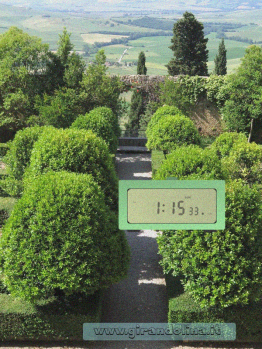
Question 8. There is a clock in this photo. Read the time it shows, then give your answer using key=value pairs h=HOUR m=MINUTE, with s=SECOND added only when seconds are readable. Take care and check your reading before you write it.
h=1 m=15 s=33
